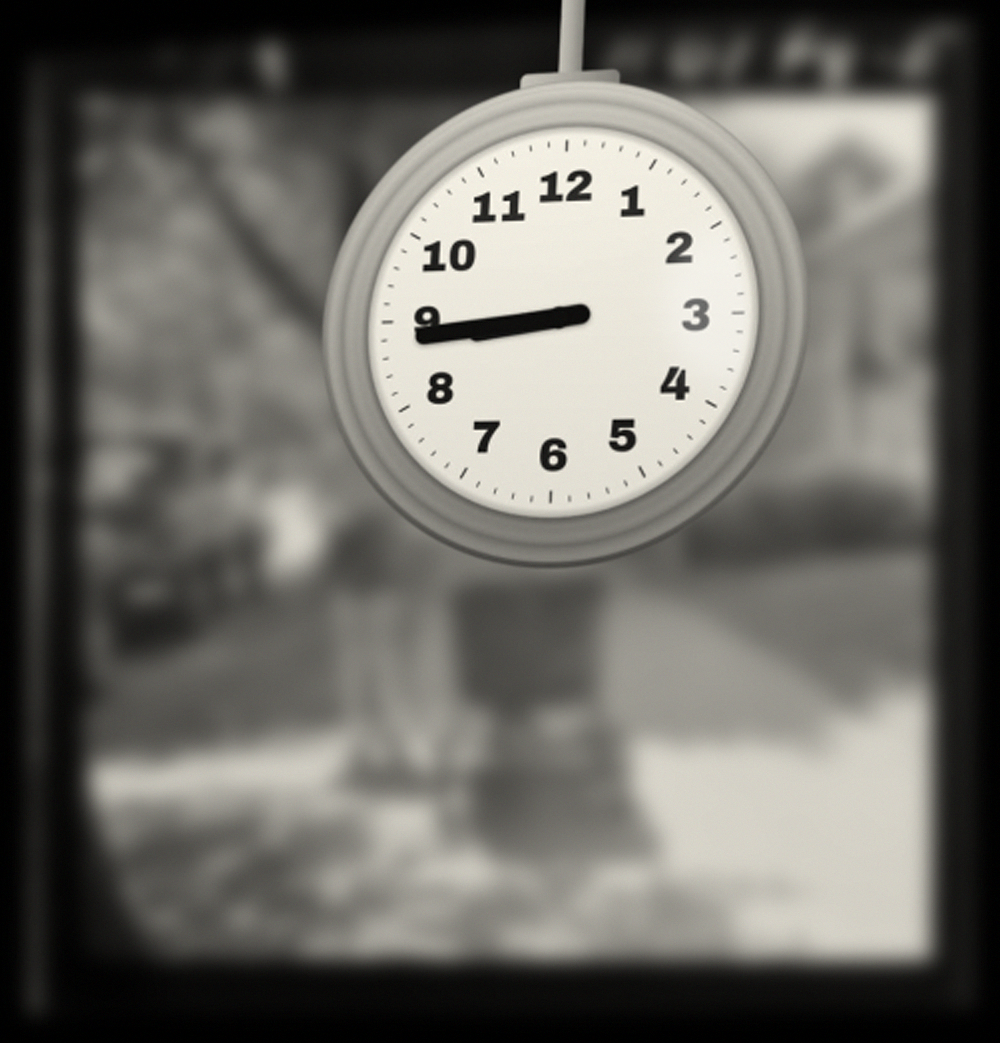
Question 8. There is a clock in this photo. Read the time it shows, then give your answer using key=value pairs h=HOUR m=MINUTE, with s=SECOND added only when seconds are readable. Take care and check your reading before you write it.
h=8 m=44
